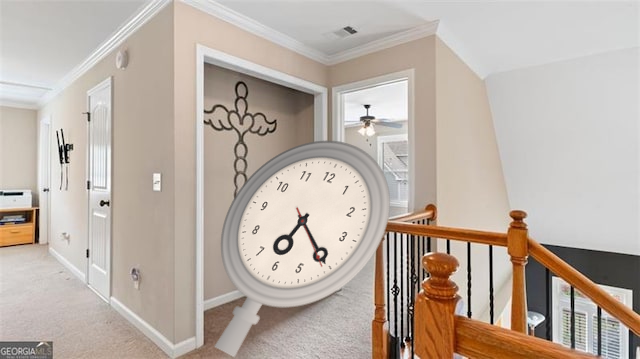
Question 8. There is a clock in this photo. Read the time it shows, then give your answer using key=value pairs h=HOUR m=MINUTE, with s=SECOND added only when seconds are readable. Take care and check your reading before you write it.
h=6 m=20 s=21
